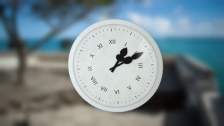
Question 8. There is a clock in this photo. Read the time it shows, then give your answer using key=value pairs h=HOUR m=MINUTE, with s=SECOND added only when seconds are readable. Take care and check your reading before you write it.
h=1 m=11
